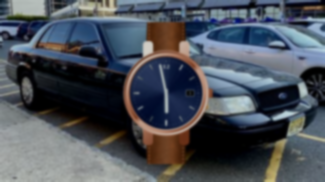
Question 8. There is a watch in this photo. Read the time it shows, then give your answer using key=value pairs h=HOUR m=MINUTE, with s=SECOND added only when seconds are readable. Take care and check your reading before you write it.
h=5 m=58
